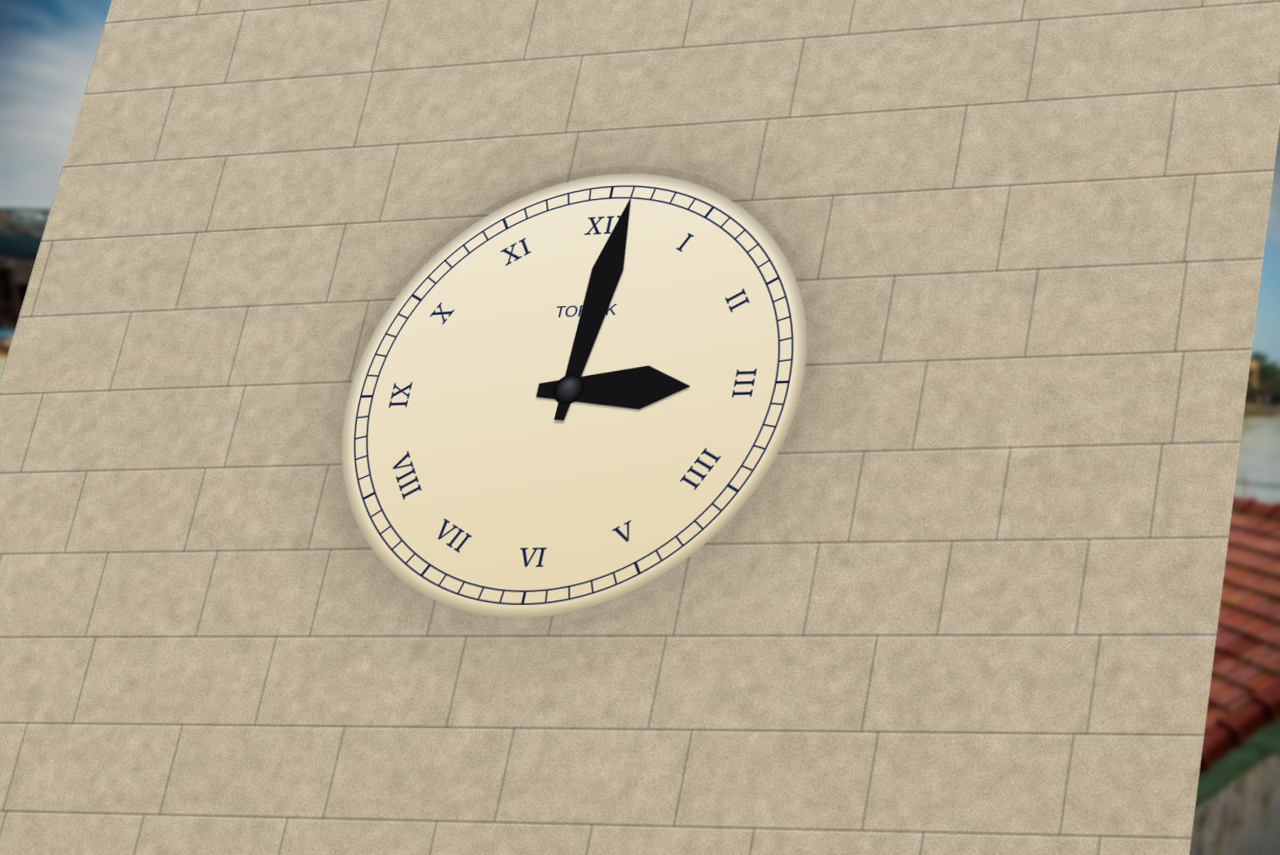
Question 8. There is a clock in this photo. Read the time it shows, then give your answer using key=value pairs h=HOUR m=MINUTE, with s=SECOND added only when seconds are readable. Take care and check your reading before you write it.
h=3 m=1
